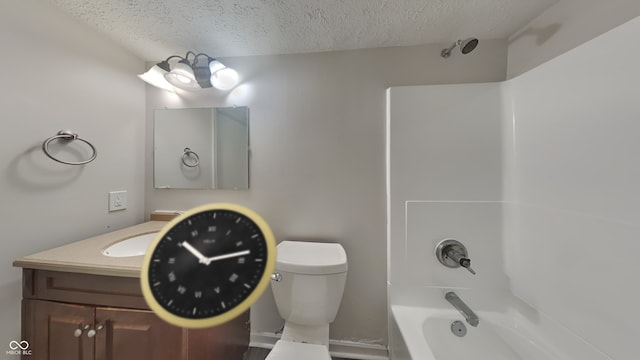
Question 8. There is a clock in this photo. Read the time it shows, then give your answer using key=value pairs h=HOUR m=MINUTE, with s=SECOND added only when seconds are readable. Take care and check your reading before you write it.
h=10 m=13
